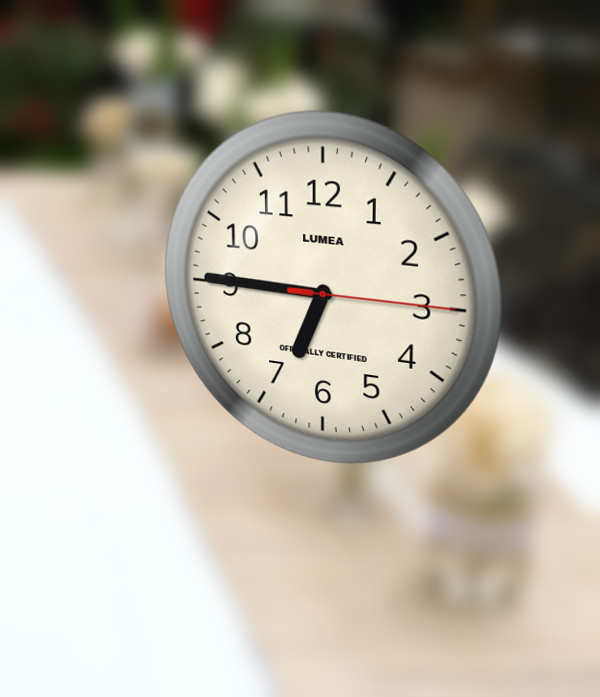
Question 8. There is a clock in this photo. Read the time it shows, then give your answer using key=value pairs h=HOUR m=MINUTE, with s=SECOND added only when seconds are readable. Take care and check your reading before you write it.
h=6 m=45 s=15
